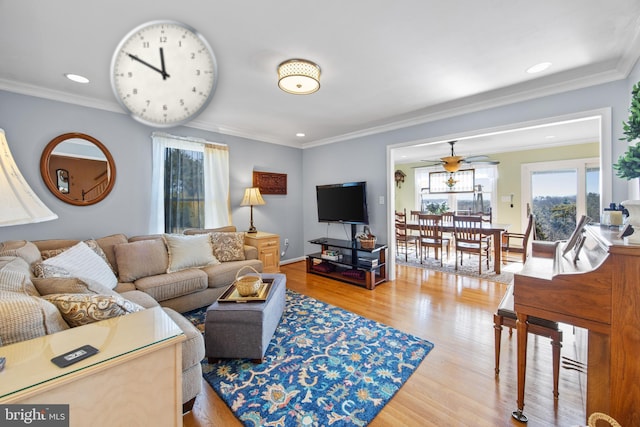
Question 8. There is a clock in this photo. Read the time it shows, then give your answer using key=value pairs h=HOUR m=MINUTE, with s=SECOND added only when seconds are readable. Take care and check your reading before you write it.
h=11 m=50
